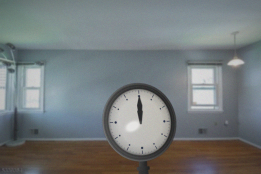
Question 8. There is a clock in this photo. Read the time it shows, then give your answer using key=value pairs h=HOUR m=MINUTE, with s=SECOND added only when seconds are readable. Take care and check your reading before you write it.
h=12 m=0
